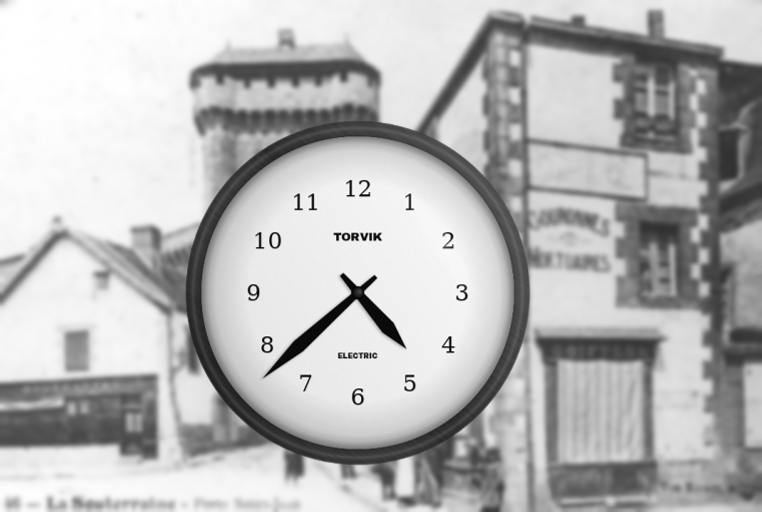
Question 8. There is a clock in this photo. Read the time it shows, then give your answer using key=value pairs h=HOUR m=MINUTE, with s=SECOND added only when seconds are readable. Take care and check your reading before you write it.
h=4 m=38
